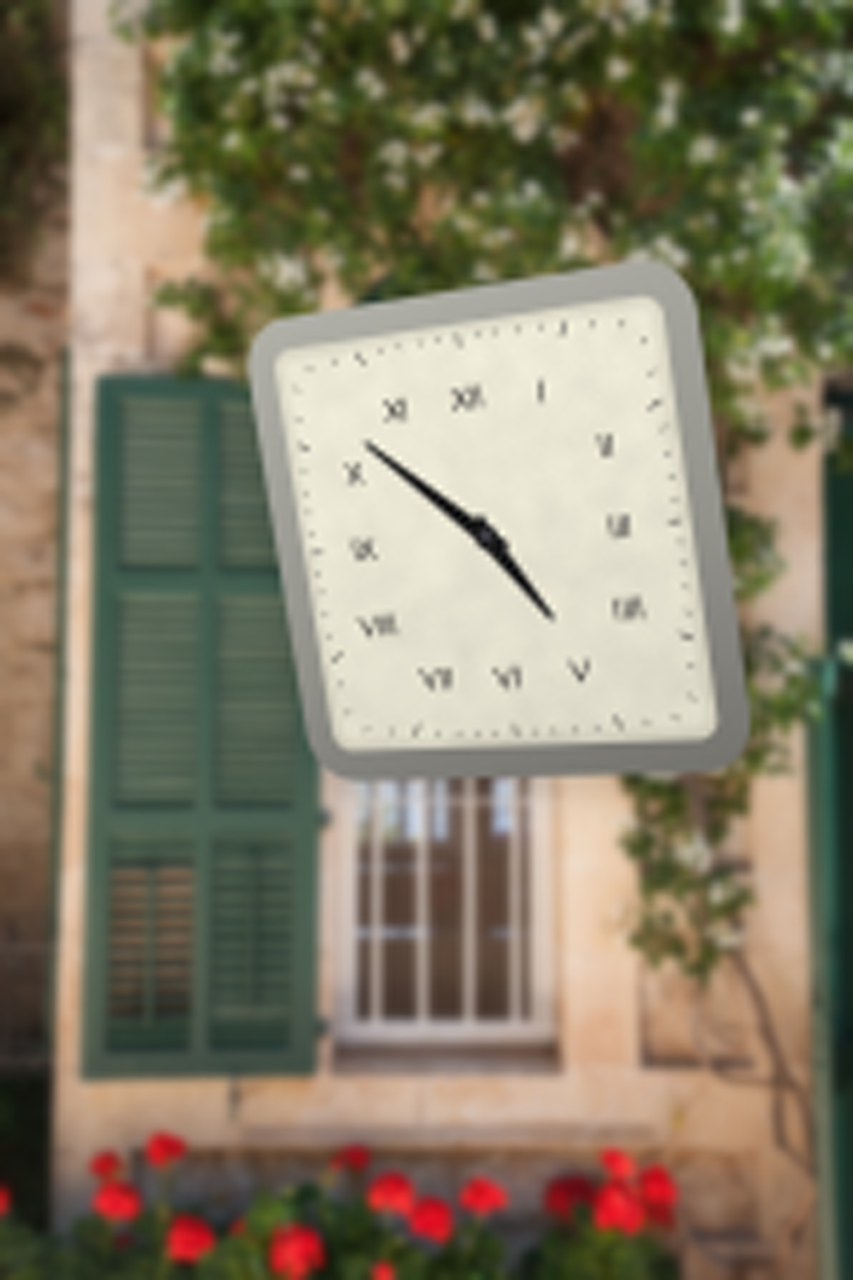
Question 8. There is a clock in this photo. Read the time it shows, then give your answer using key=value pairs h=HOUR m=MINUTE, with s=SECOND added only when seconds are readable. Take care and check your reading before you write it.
h=4 m=52
